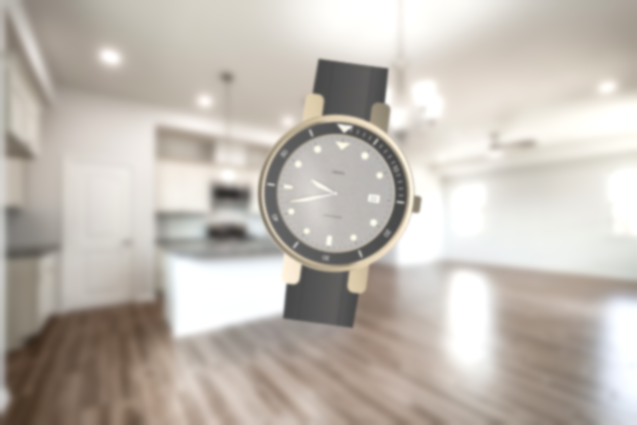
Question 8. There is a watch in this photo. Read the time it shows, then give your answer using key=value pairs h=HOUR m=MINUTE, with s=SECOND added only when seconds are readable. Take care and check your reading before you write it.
h=9 m=42
